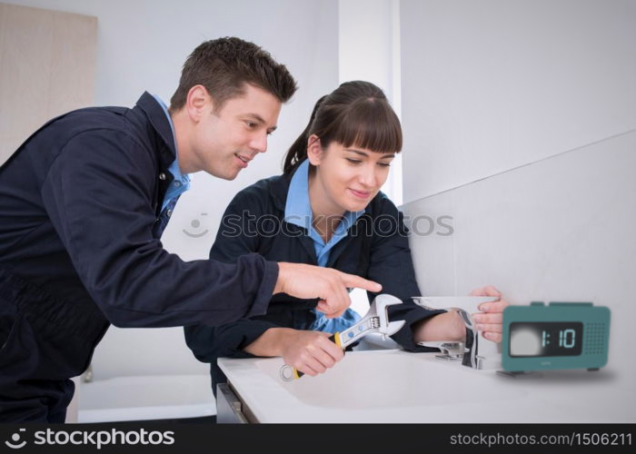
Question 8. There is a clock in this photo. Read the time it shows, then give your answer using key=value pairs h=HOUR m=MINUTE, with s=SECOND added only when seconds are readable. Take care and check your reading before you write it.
h=1 m=10
